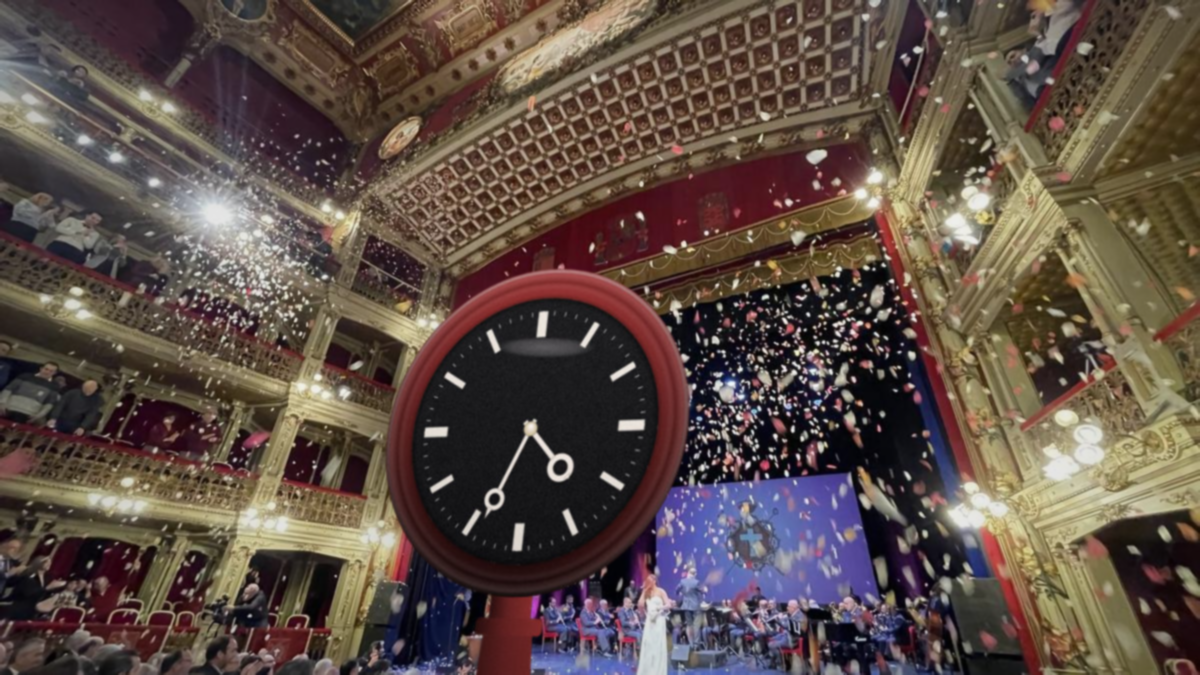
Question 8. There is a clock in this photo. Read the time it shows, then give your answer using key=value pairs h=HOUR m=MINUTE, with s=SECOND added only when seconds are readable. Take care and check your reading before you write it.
h=4 m=34
